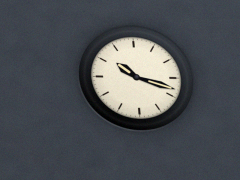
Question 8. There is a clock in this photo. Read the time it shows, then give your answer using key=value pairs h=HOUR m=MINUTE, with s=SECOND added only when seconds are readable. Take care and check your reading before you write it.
h=10 m=18
